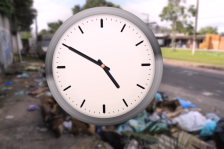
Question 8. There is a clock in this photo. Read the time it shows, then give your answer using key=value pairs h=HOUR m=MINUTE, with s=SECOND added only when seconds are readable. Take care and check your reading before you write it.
h=4 m=50
